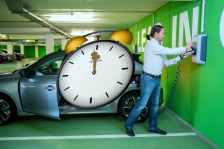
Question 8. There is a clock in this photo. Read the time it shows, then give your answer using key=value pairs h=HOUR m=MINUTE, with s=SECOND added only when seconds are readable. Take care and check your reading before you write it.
h=11 m=59
